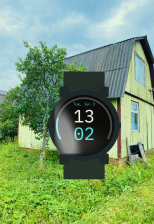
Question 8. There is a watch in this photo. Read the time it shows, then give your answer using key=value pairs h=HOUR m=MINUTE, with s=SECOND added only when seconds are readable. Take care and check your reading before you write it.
h=13 m=2
